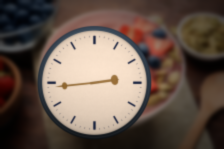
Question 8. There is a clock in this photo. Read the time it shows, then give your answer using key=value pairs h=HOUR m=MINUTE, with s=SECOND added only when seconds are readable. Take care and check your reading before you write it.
h=2 m=44
